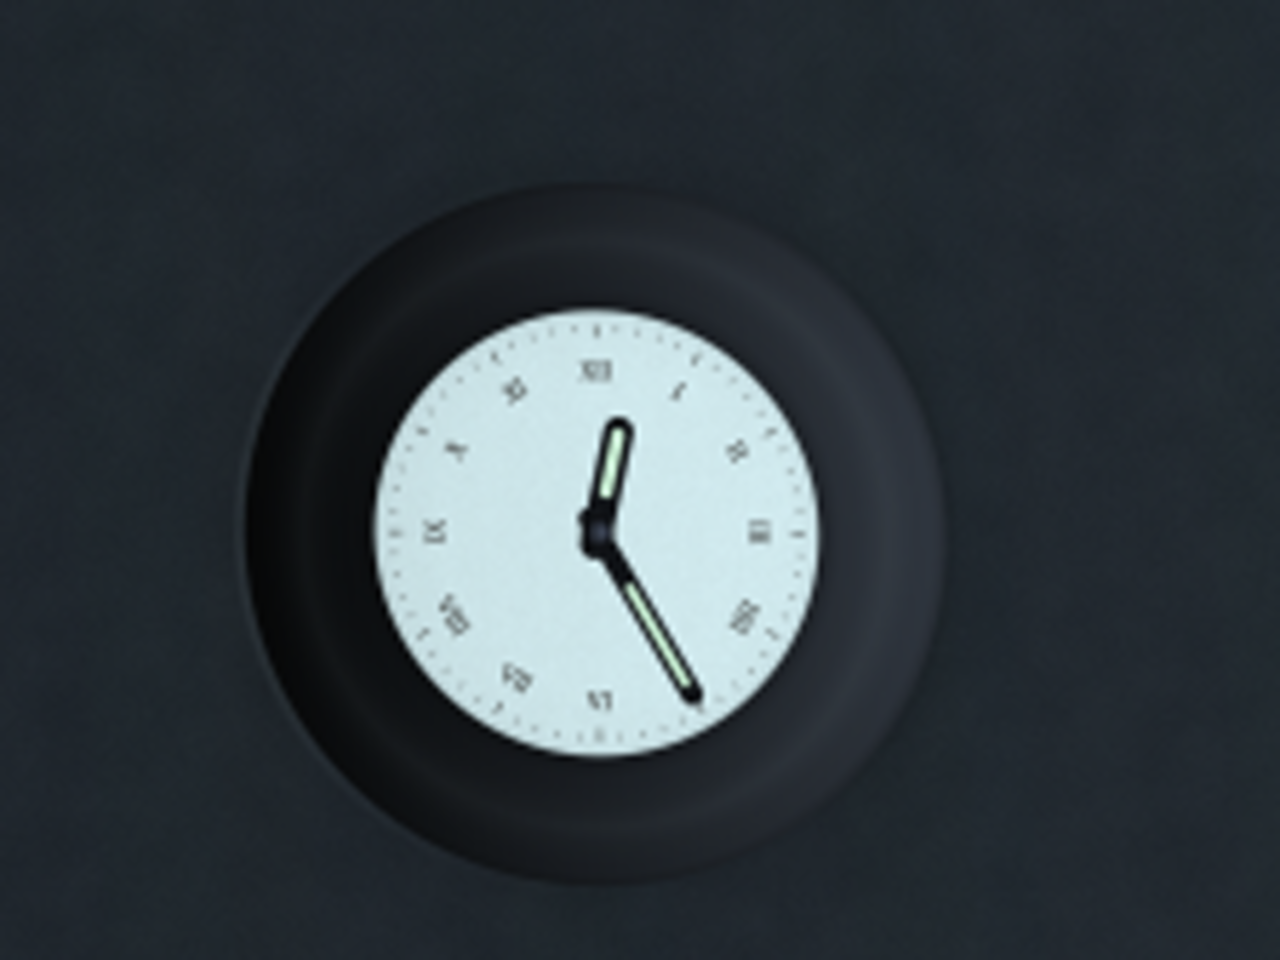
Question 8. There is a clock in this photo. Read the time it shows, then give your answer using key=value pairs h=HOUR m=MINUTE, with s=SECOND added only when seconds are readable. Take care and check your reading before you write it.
h=12 m=25
